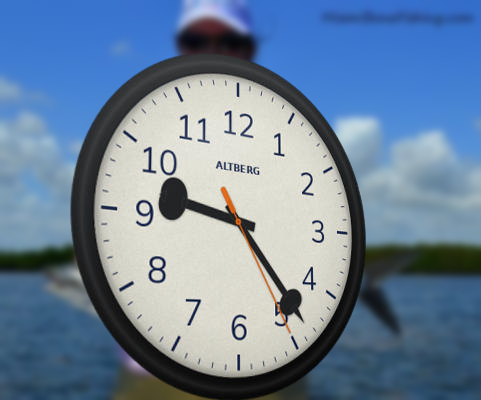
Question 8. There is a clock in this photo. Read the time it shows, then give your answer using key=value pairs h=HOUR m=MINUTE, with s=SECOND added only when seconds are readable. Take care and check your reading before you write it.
h=9 m=23 s=25
